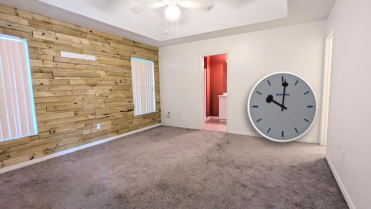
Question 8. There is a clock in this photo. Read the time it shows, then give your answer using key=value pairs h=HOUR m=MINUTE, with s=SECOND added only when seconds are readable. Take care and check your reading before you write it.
h=10 m=1
